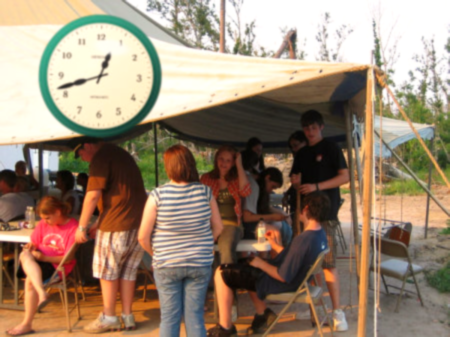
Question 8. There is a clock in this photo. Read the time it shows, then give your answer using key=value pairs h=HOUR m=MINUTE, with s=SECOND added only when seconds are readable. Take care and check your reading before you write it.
h=12 m=42
